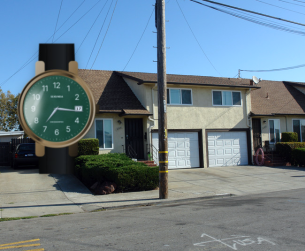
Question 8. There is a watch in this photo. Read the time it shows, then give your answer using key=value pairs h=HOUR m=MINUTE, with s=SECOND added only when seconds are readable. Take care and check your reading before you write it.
h=7 m=16
